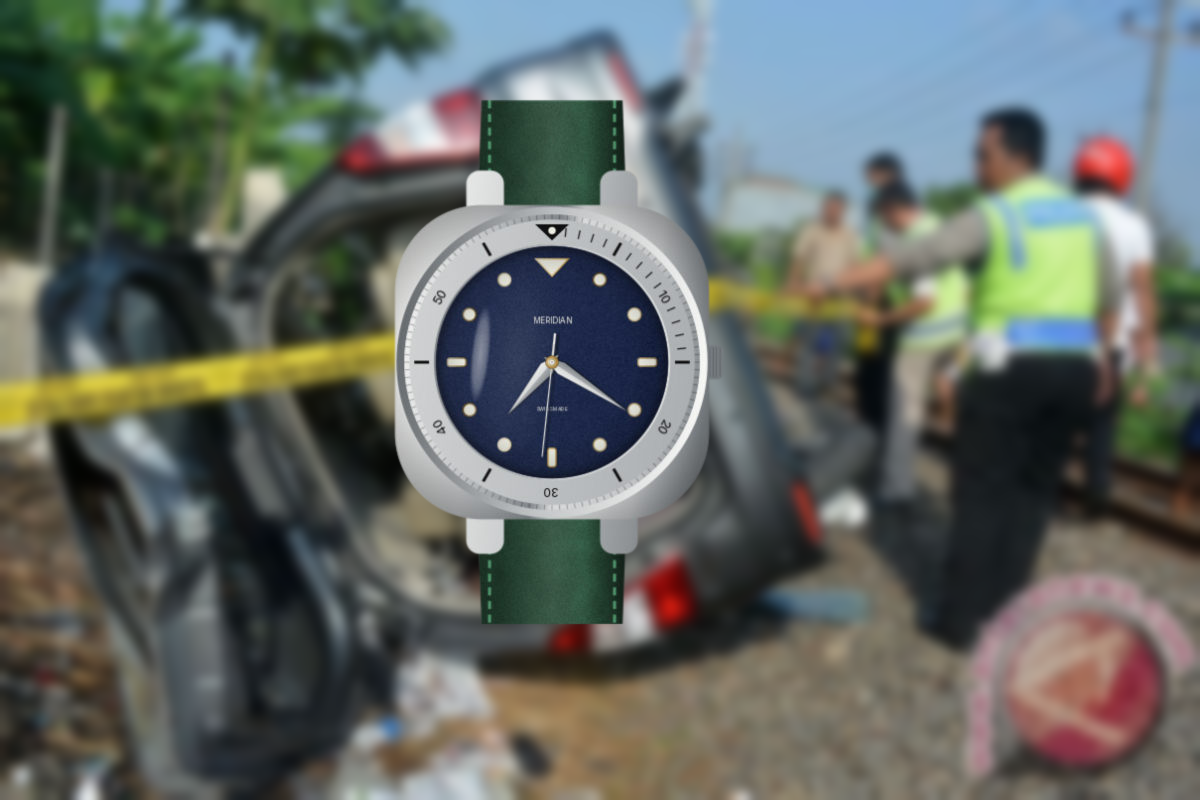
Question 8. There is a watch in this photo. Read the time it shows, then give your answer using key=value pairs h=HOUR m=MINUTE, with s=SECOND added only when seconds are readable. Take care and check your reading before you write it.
h=7 m=20 s=31
